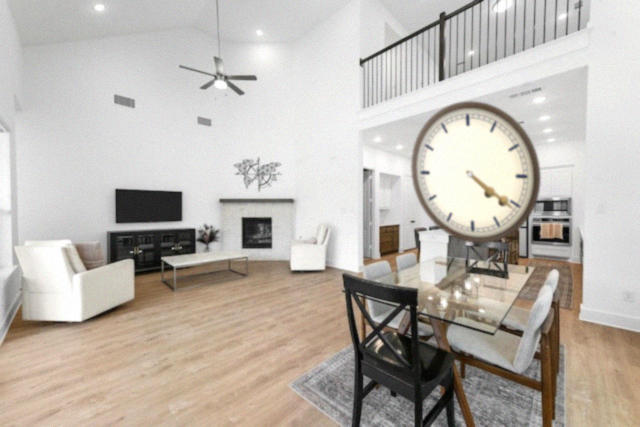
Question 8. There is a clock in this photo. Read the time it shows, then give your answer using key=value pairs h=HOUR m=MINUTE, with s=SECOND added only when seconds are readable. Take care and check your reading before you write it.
h=4 m=21
